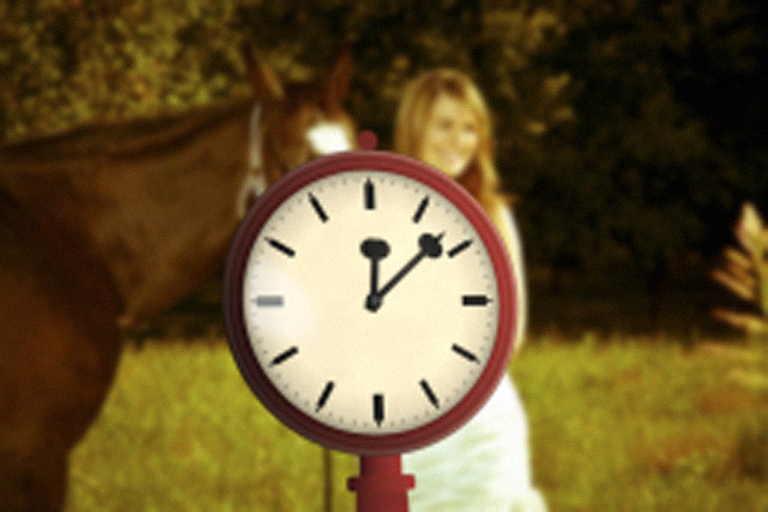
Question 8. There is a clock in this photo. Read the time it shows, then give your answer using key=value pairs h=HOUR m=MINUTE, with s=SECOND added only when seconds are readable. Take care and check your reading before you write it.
h=12 m=8
